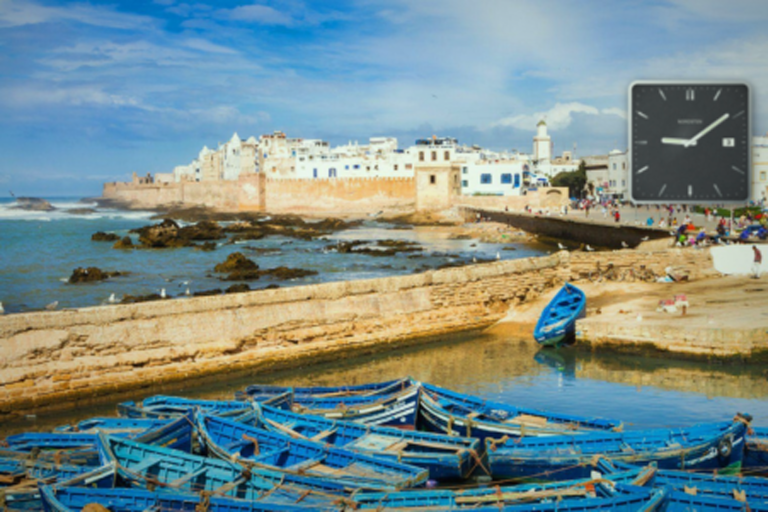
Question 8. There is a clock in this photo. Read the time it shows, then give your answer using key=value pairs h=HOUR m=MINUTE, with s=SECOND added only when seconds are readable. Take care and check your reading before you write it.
h=9 m=9
